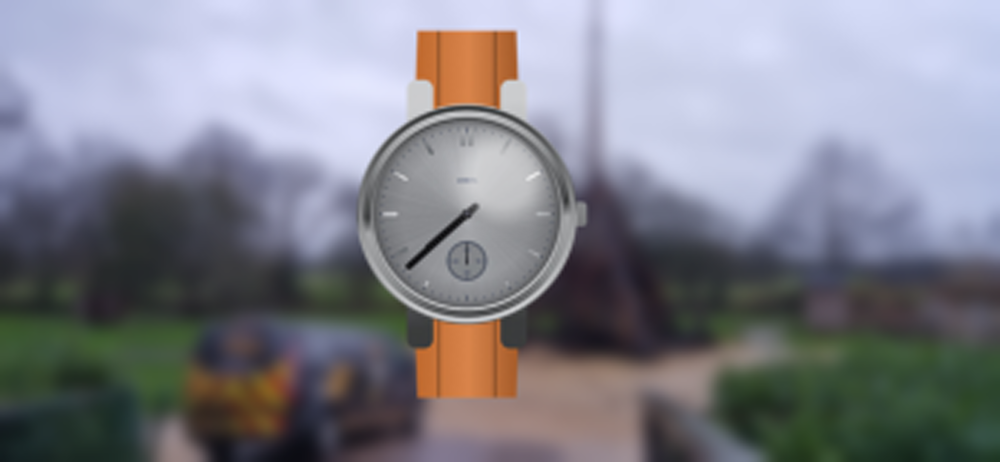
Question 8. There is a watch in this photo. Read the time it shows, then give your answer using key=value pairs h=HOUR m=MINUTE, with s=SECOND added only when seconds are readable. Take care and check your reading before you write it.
h=7 m=38
